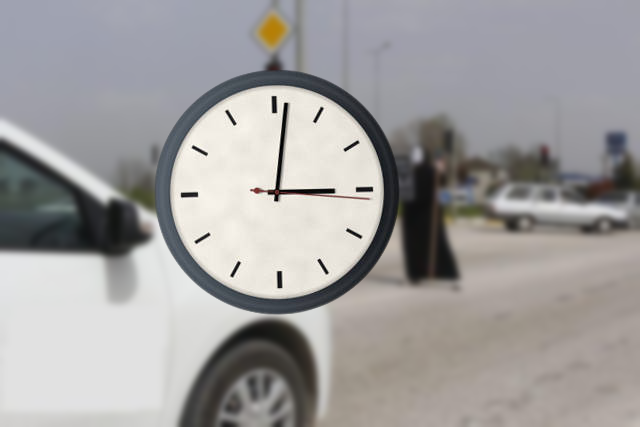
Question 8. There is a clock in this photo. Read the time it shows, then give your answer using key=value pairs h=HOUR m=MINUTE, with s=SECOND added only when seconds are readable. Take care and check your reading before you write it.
h=3 m=1 s=16
